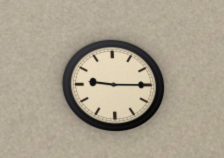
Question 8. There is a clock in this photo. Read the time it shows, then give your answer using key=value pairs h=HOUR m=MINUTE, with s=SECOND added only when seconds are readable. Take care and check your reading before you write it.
h=9 m=15
